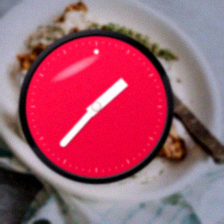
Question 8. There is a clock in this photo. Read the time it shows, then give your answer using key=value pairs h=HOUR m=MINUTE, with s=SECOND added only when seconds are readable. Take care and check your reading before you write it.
h=1 m=37
